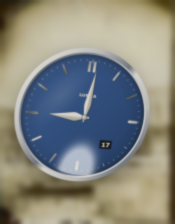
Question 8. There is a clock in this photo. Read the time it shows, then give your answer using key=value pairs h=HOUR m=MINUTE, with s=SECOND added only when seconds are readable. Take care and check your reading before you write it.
h=9 m=1
